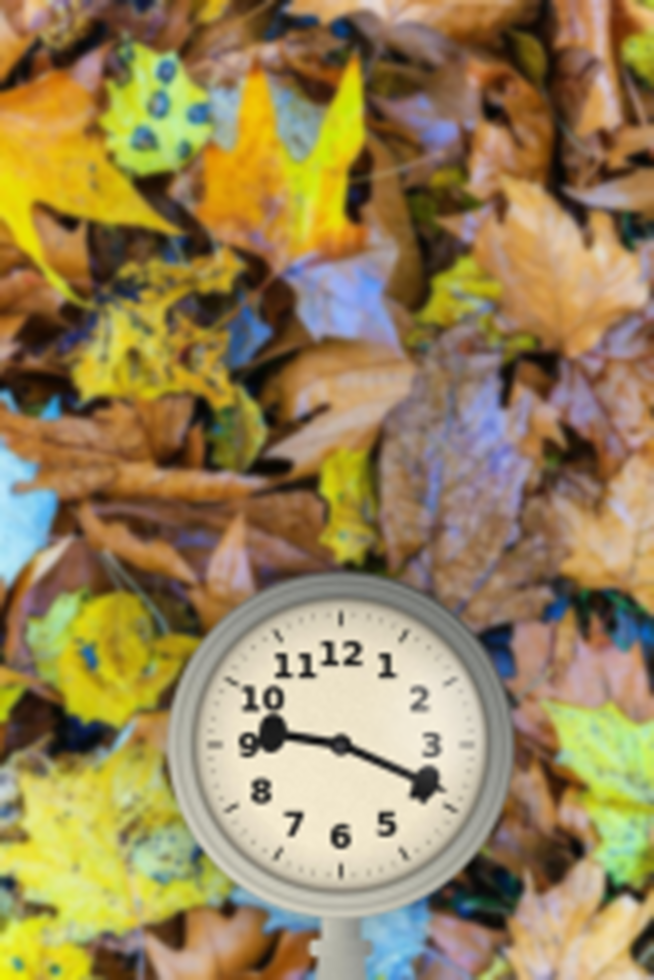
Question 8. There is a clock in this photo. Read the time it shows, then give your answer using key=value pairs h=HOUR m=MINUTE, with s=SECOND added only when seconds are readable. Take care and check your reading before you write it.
h=9 m=19
